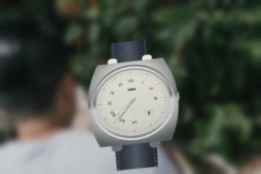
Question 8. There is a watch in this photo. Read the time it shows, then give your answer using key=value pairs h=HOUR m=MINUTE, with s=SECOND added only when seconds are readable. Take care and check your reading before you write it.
h=7 m=37
